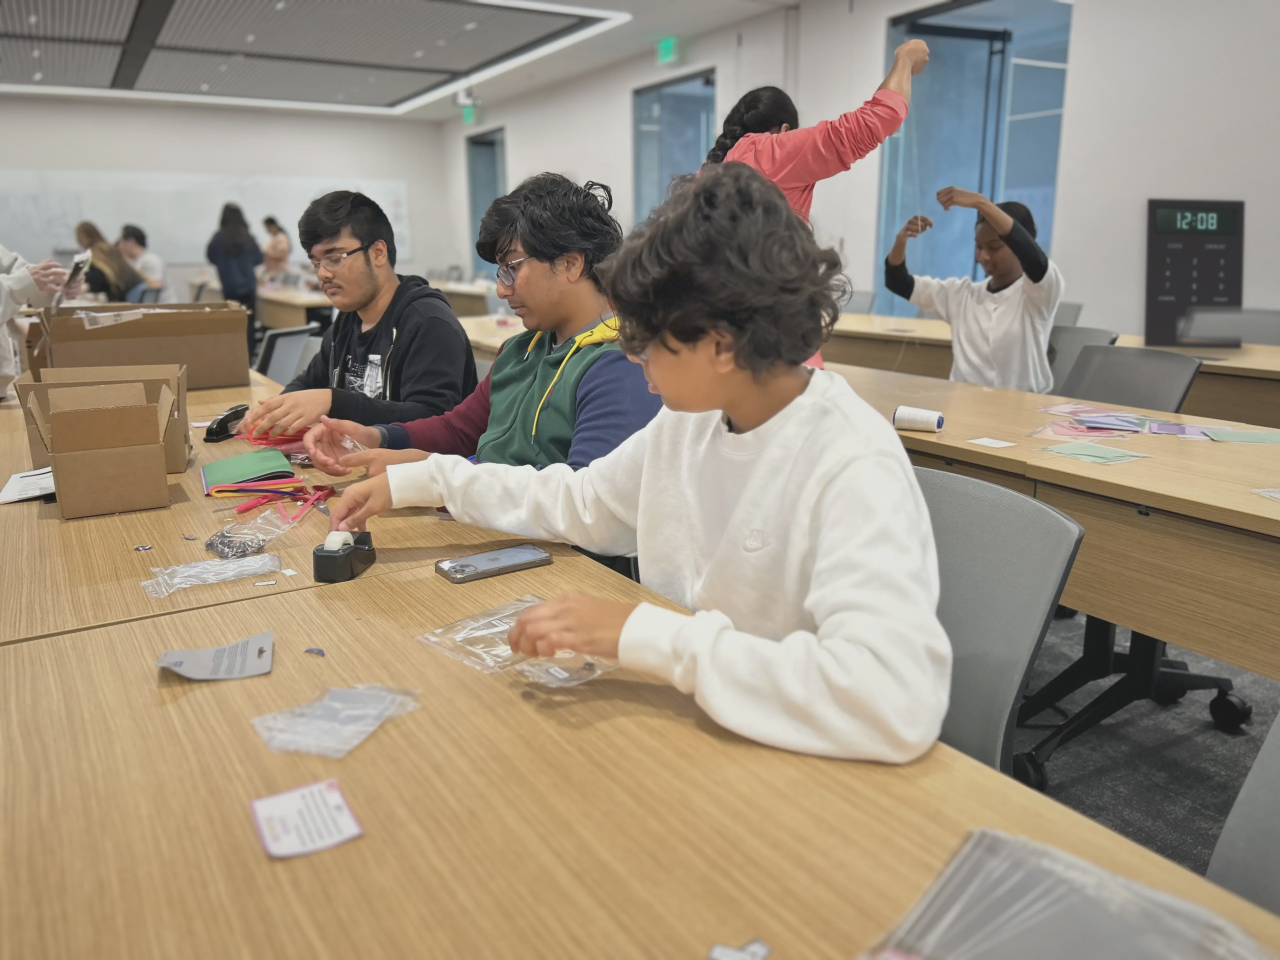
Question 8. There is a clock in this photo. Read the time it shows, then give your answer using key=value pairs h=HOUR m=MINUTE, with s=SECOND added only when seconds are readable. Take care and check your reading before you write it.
h=12 m=8
